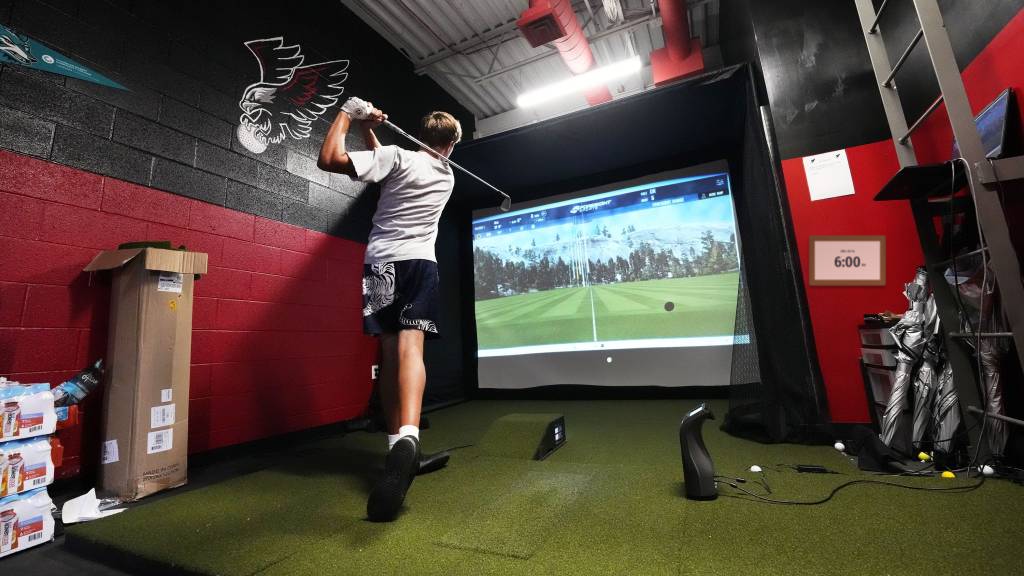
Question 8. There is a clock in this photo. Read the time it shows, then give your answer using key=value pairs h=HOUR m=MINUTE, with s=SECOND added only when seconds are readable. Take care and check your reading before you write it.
h=6 m=0
